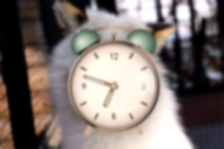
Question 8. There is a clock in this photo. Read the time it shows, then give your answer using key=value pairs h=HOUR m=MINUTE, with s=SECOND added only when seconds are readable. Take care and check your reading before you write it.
h=6 m=48
